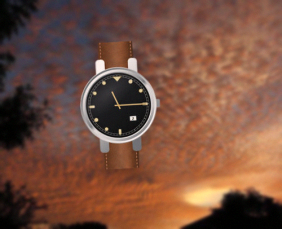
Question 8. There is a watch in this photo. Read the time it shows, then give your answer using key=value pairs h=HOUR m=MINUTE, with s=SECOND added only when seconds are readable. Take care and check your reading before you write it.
h=11 m=15
